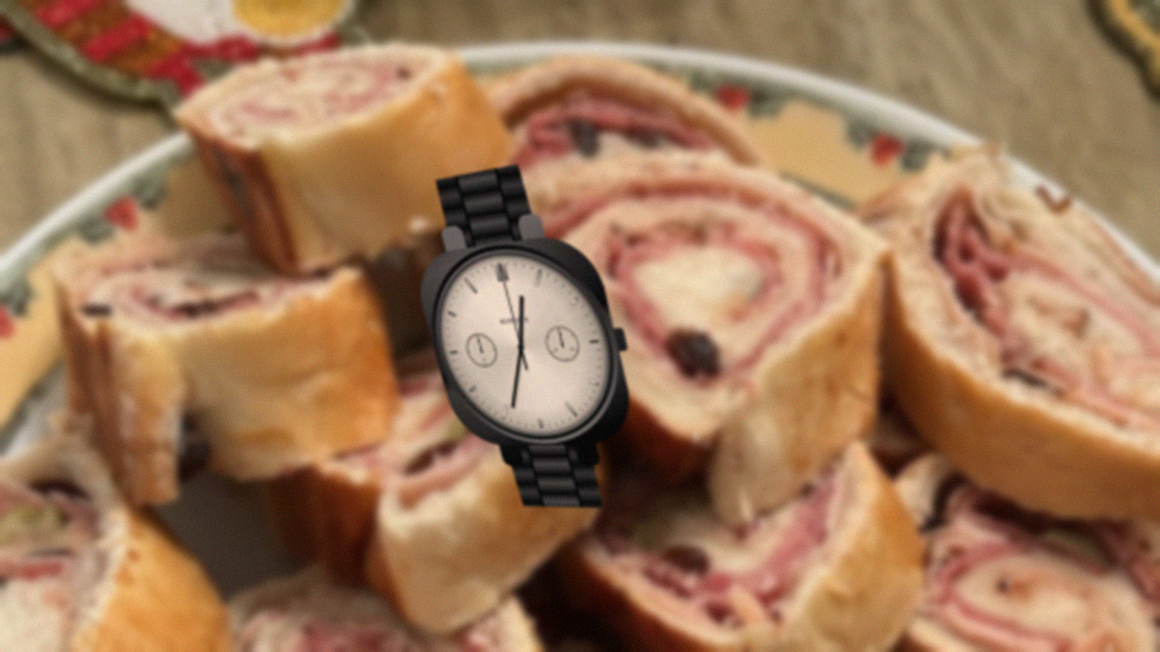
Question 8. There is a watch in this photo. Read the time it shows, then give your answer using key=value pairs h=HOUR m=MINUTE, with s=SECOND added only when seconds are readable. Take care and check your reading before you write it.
h=12 m=34
